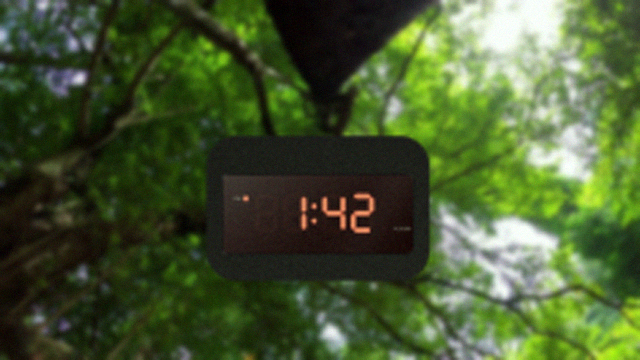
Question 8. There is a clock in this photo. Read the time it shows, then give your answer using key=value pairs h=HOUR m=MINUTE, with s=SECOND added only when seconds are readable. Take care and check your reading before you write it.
h=1 m=42
